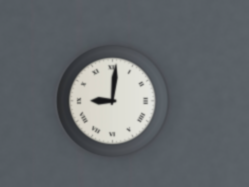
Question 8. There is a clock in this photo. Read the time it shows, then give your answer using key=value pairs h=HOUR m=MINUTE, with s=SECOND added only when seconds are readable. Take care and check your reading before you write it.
h=9 m=1
